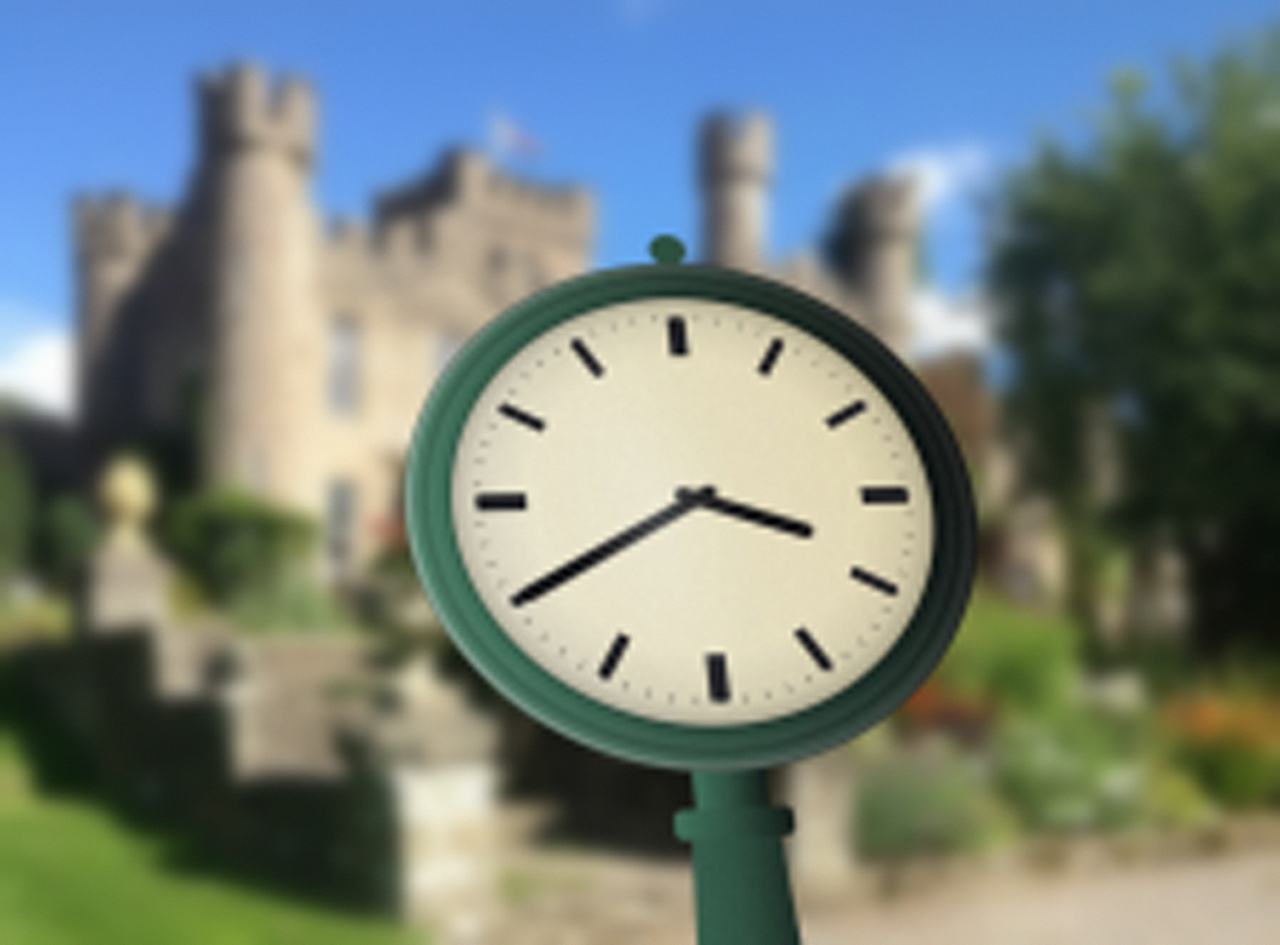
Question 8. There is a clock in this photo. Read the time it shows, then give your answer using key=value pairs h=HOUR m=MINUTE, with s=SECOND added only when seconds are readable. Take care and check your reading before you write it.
h=3 m=40
